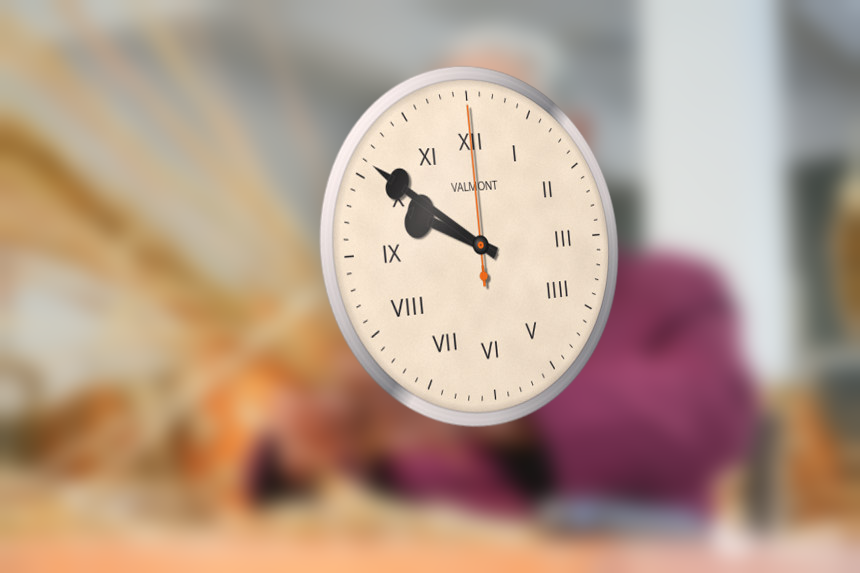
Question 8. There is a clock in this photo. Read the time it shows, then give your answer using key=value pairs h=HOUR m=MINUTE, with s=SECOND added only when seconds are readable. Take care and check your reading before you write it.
h=9 m=51 s=0
